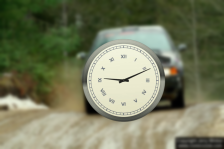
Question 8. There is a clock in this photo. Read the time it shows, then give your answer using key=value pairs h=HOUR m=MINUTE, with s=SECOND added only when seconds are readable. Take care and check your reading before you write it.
h=9 m=11
